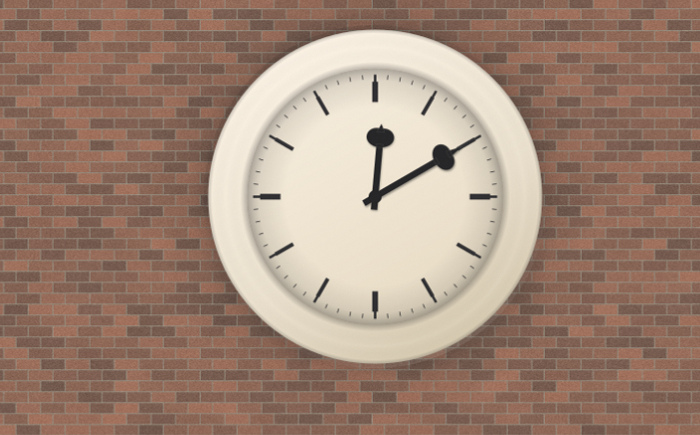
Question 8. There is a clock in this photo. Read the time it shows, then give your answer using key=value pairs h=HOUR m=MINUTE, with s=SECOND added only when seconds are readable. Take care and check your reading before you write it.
h=12 m=10
